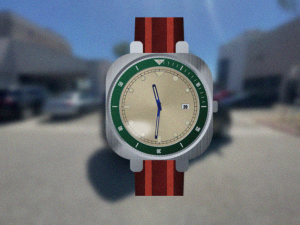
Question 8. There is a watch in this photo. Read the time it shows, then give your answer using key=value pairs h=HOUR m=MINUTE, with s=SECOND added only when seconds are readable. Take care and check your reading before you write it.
h=11 m=31
